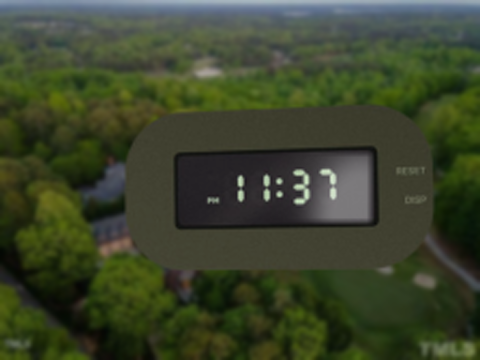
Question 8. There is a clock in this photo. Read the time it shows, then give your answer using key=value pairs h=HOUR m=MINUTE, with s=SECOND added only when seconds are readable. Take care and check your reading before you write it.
h=11 m=37
